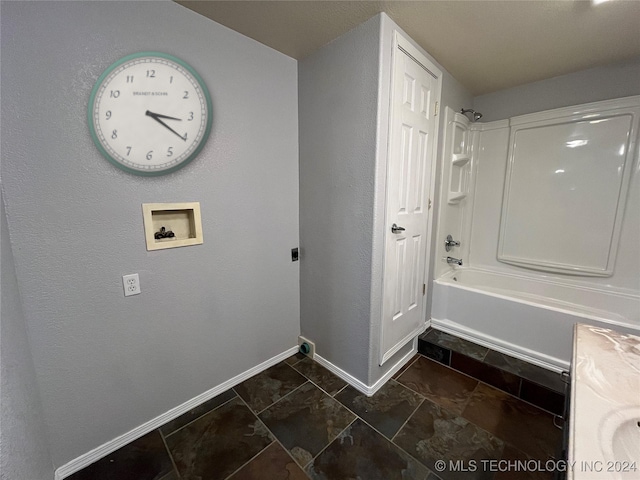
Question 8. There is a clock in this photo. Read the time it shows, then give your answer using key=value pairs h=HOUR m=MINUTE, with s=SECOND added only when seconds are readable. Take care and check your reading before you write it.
h=3 m=21
